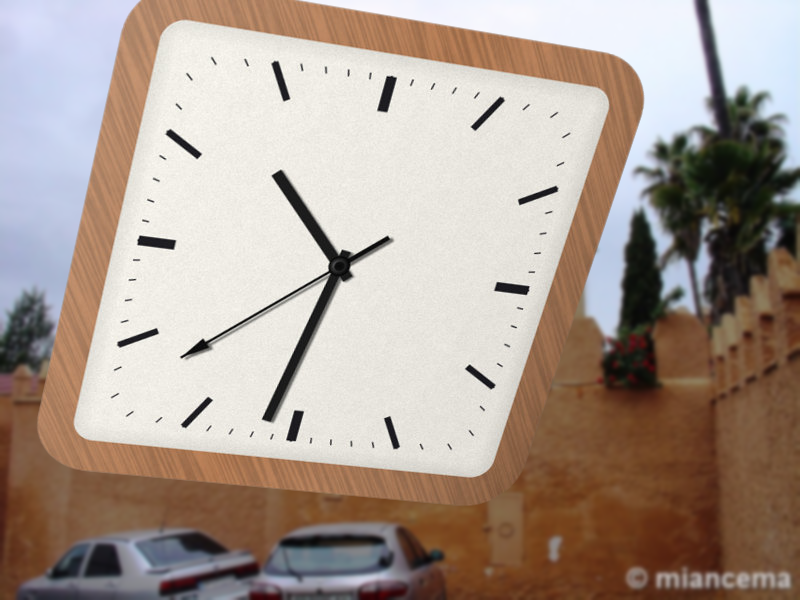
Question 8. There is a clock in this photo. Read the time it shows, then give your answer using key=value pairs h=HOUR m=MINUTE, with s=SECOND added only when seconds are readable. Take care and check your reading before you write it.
h=10 m=31 s=38
